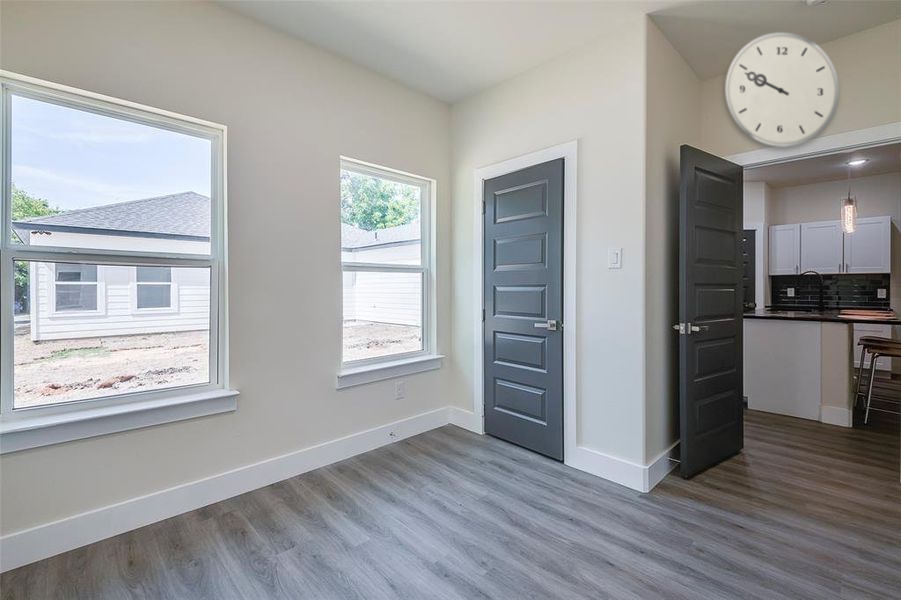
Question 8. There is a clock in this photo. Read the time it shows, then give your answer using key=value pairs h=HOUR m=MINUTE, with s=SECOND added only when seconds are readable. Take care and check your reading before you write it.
h=9 m=49
